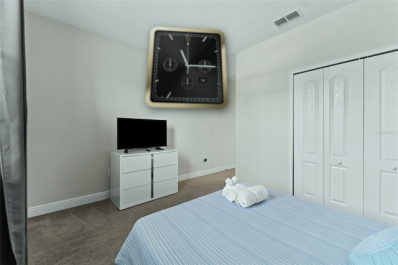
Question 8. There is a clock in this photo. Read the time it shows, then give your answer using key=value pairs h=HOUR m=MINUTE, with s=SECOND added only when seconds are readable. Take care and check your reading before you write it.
h=11 m=15
